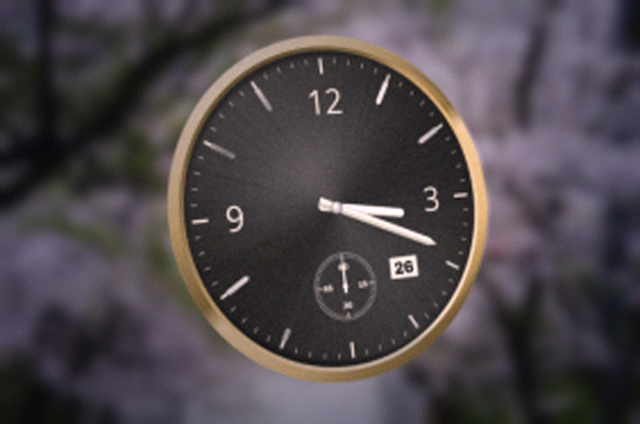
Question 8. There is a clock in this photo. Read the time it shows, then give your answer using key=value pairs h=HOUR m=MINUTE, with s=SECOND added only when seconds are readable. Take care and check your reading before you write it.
h=3 m=19
